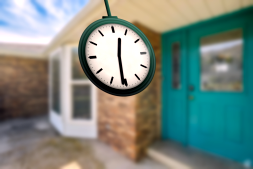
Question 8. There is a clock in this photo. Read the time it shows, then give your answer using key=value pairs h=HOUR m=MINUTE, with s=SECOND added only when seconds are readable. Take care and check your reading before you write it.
h=12 m=31
